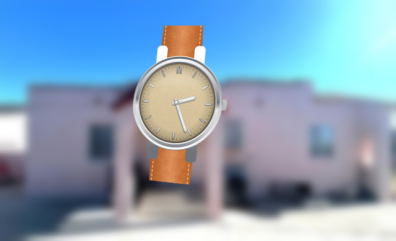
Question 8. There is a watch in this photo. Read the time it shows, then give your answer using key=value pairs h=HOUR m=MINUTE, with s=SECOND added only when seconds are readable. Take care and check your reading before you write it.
h=2 m=26
